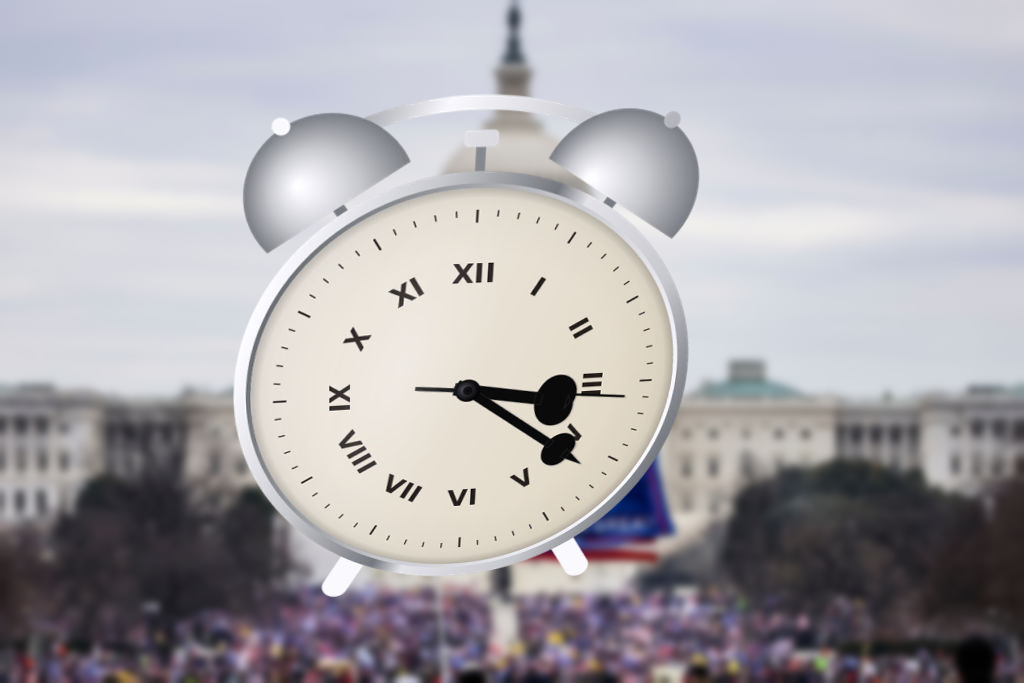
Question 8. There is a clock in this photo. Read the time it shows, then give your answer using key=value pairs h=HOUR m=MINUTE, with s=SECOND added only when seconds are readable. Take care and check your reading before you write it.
h=3 m=21 s=16
